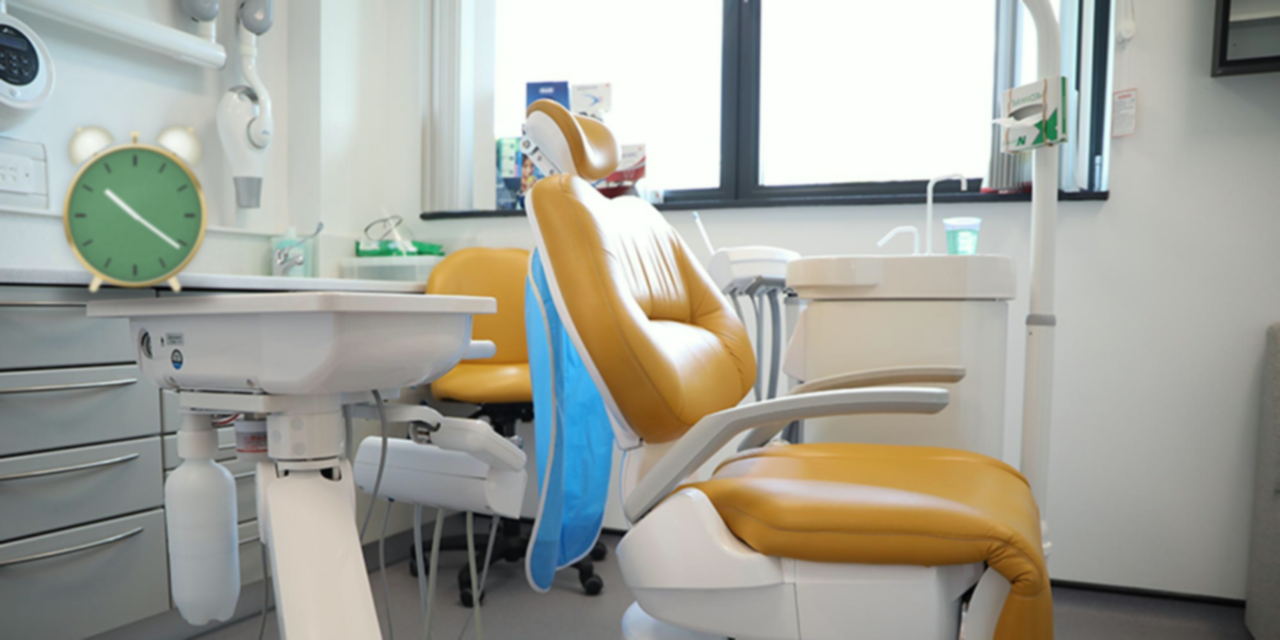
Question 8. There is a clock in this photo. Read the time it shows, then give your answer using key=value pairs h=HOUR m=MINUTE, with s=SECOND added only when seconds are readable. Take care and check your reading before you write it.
h=10 m=21
